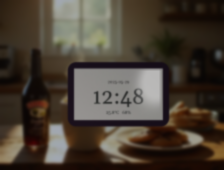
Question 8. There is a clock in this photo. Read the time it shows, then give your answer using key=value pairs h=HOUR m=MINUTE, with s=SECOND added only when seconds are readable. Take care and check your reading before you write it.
h=12 m=48
